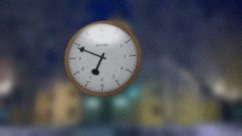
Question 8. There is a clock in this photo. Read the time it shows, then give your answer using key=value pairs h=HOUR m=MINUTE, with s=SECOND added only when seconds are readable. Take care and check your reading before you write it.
h=6 m=49
